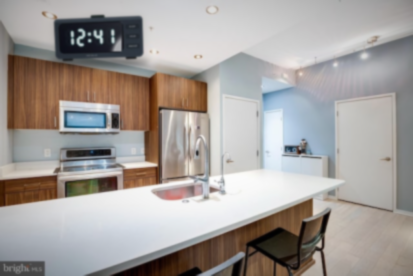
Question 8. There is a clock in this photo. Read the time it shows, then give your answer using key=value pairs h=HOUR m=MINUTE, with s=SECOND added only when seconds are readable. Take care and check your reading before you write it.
h=12 m=41
